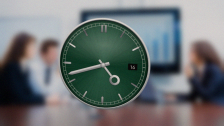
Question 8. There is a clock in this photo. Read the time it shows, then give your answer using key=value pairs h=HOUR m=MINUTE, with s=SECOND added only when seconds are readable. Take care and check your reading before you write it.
h=4 m=42
